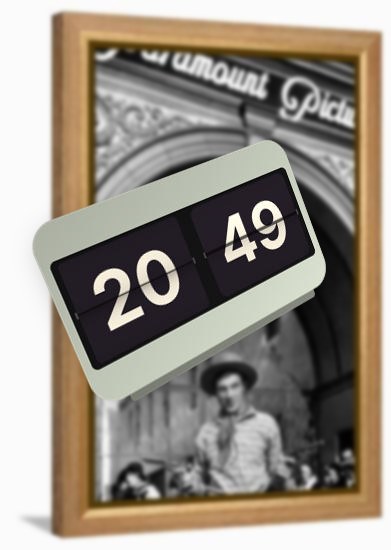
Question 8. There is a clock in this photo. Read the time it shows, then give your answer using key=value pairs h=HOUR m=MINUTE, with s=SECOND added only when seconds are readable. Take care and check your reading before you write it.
h=20 m=49
